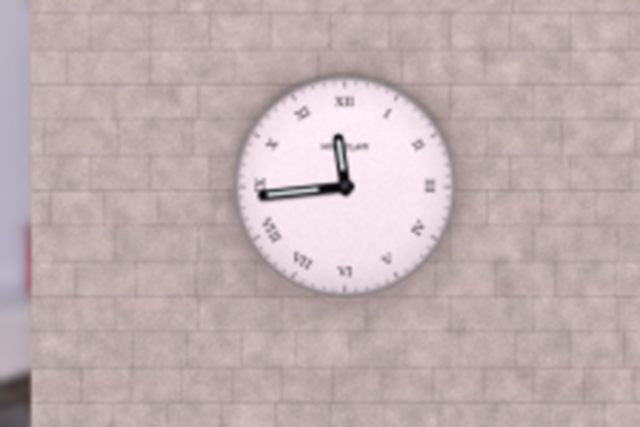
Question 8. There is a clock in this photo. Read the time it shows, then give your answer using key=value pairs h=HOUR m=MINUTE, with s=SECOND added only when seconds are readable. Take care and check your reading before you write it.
h=11 m=44
